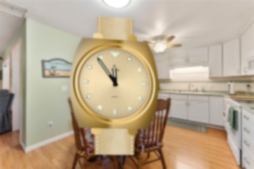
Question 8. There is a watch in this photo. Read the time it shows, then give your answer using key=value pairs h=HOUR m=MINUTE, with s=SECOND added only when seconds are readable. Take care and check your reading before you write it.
h=11 m=54
